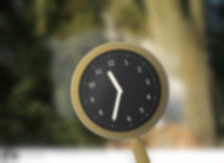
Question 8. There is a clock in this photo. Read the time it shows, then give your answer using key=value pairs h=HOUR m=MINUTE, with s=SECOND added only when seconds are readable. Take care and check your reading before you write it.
h=11 m=35
